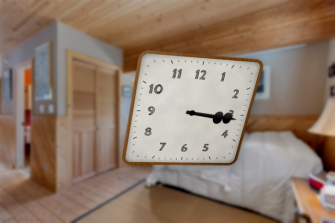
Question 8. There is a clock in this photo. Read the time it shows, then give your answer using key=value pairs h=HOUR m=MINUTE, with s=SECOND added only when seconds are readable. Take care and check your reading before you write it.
h=3 m=16
